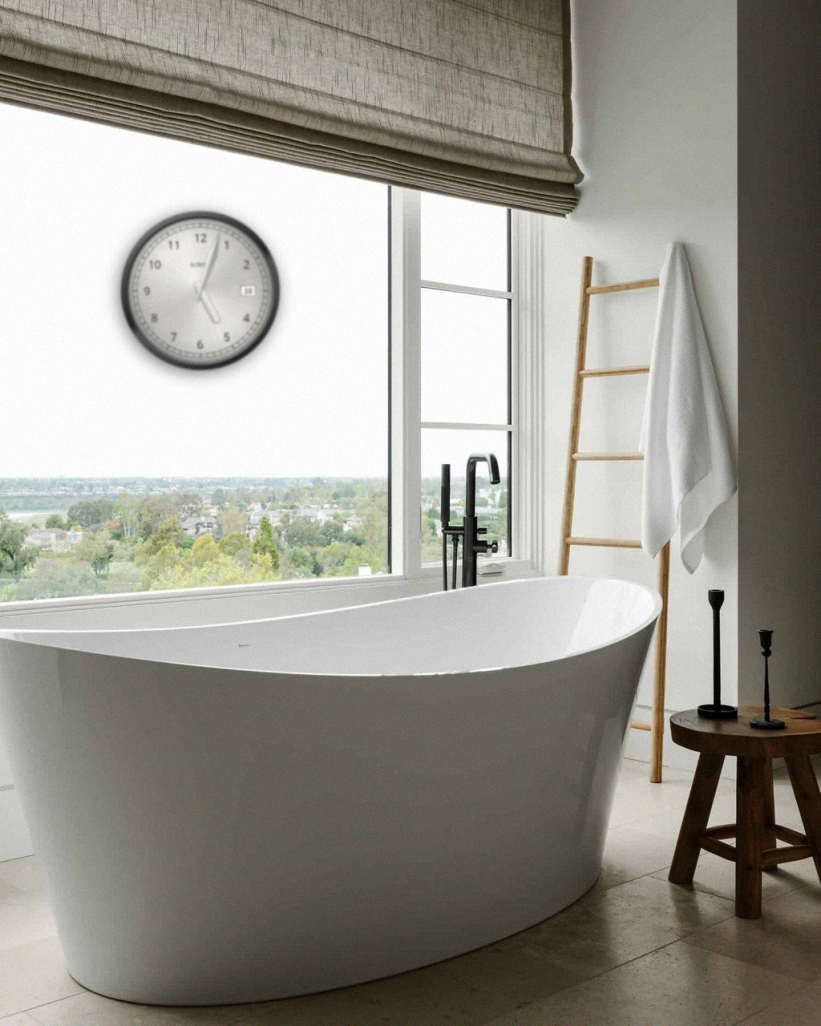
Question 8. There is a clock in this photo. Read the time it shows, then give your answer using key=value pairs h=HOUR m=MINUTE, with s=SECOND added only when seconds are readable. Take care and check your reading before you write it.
h=5 m=3
